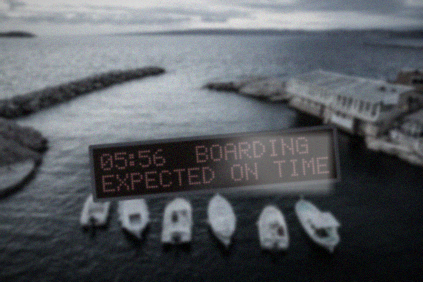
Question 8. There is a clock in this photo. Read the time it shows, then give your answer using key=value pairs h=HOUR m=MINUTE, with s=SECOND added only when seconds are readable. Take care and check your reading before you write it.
h=5 m=56
